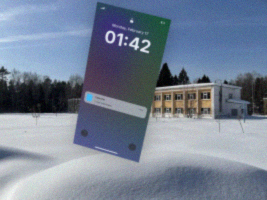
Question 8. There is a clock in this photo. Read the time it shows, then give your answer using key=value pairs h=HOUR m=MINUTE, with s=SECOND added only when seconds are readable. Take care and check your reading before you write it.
h=1 m=42
